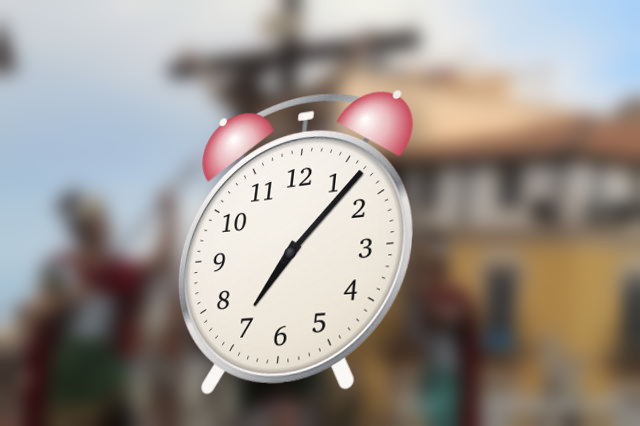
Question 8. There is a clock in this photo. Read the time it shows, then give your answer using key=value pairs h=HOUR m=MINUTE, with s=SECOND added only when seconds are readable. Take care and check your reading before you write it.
h=7 m=7
